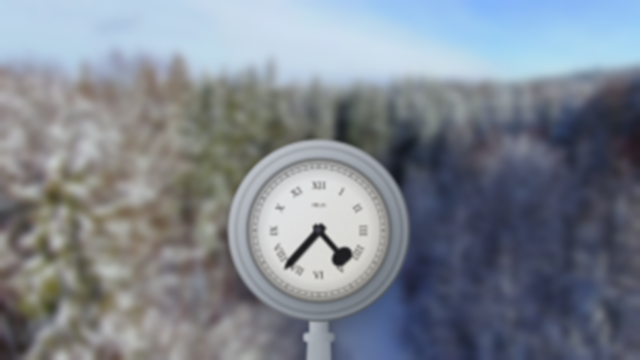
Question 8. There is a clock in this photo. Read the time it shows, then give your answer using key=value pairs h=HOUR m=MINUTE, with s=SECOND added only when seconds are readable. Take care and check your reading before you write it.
h=4 m=37
